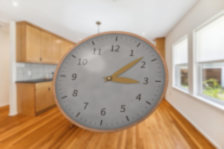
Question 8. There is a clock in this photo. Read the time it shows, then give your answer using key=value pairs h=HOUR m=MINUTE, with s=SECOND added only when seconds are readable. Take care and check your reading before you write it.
h=3 m=8
